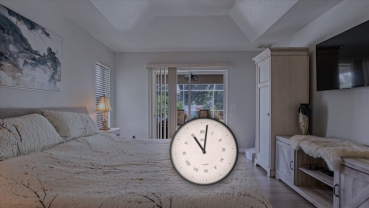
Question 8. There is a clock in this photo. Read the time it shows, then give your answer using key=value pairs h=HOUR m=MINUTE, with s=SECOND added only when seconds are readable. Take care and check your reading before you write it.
h=11 m=2
